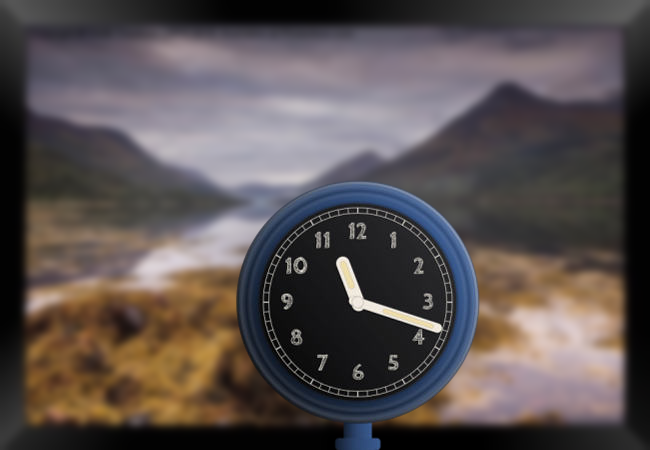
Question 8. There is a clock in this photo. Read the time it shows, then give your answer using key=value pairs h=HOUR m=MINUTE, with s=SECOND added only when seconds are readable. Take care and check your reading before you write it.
h=11 m=18
